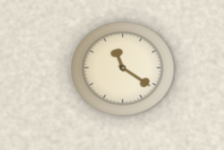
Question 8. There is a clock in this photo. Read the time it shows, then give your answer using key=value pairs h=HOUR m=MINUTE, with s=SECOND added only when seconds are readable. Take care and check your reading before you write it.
h=11 m=21
